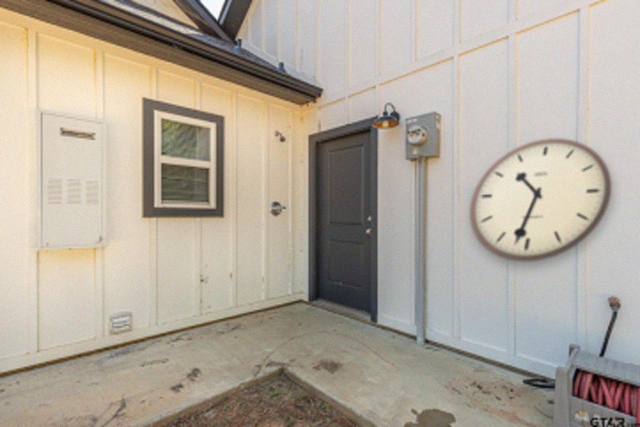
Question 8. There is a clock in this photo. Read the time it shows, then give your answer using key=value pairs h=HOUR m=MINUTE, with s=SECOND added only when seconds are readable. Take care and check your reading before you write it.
h=10 m=32
